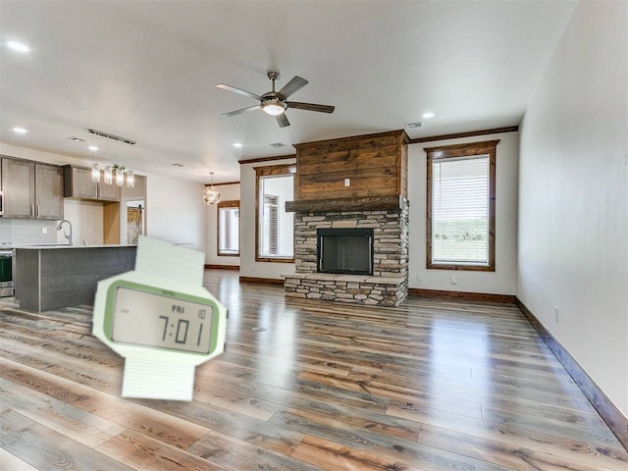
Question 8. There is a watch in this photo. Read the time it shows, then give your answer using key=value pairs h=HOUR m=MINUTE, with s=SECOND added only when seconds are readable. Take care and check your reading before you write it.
h=7 m=1
